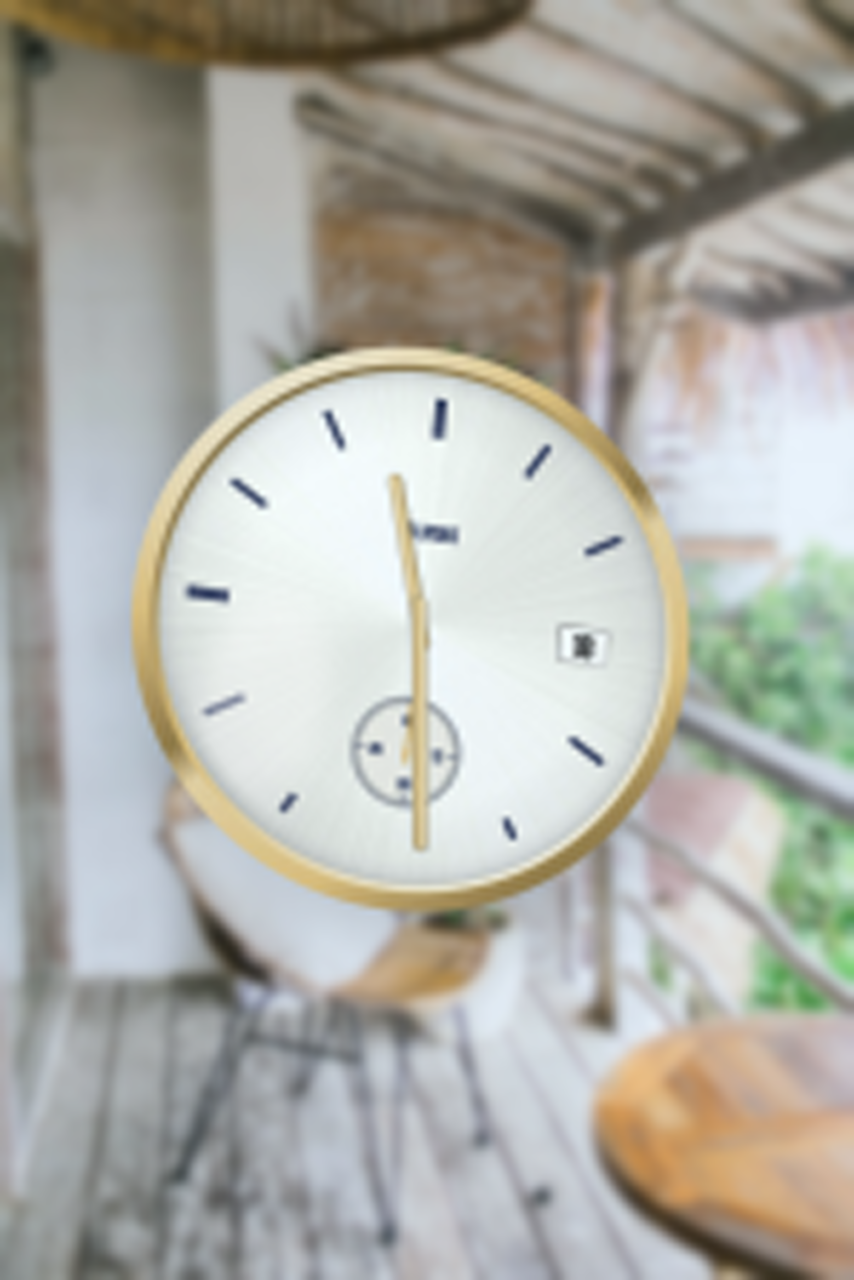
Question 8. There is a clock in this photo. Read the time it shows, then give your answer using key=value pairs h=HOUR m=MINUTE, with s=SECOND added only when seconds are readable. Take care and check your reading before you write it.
h=11 m=29
